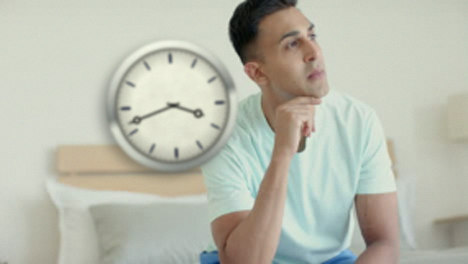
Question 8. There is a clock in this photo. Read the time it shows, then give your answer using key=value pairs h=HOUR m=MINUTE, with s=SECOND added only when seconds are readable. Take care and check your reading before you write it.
h=3 m=42
